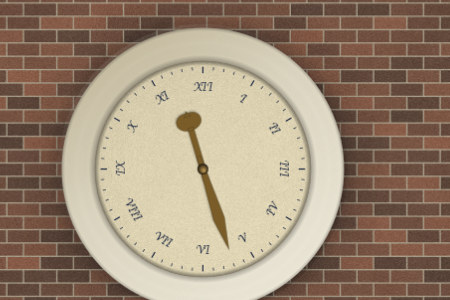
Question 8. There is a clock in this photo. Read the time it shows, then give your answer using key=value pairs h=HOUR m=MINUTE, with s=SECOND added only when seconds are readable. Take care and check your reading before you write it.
h=11 m=27
